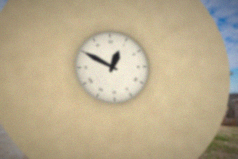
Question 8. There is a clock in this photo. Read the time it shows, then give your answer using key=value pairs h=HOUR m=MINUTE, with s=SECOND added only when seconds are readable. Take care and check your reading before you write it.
h=12 m=50
